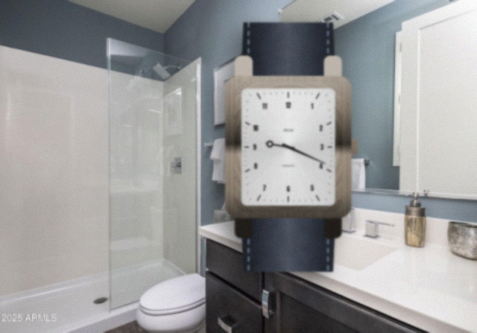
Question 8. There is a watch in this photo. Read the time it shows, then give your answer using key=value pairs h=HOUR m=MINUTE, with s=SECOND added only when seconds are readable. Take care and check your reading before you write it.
h=9 m=19
